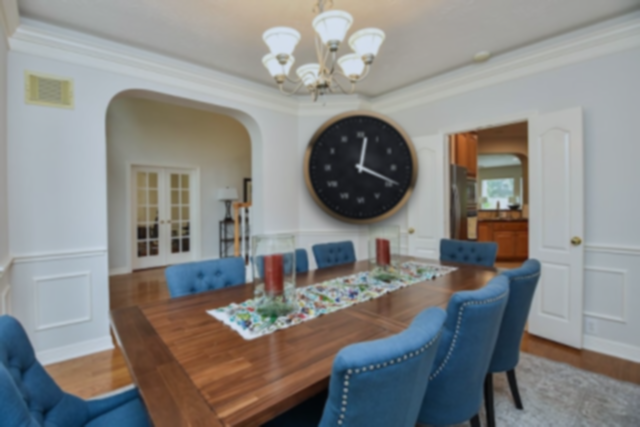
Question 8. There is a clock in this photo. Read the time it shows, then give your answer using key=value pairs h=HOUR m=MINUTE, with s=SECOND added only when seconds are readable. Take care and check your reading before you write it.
h=12 m=19
